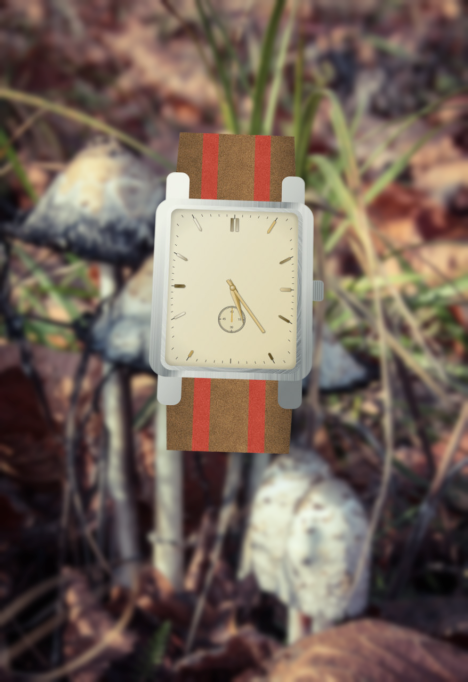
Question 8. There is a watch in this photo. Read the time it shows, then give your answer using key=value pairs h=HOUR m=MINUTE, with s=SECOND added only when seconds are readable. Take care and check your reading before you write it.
h=5 m=24
